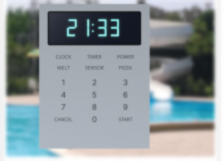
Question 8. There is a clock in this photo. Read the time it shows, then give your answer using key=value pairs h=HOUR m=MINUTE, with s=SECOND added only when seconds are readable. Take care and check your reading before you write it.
h=21 m=33
